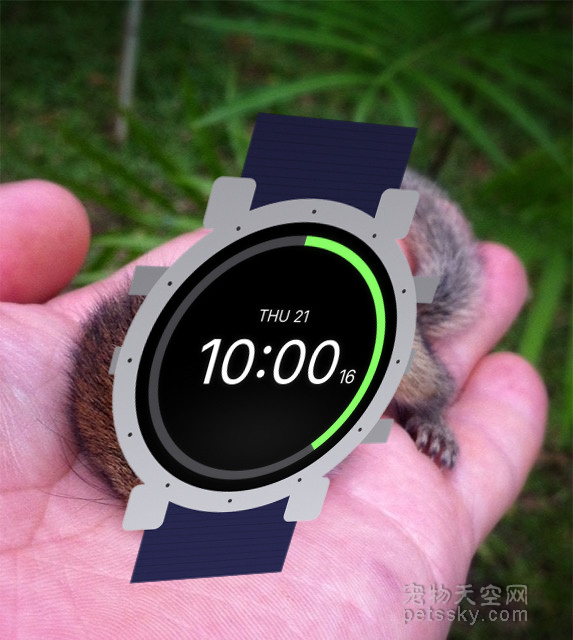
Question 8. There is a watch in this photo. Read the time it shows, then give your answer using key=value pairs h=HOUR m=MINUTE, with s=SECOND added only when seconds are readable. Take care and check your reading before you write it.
h=10 m=0 s=16
